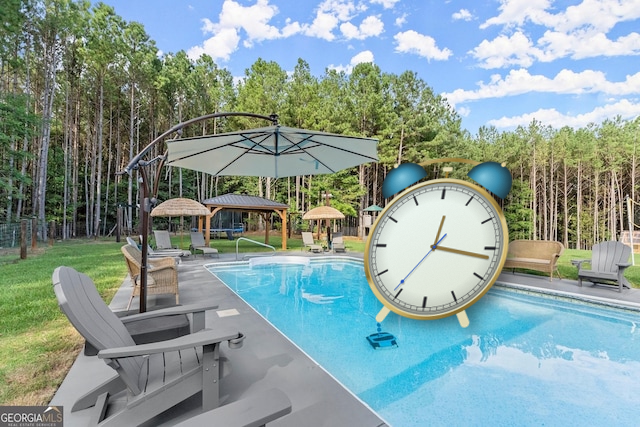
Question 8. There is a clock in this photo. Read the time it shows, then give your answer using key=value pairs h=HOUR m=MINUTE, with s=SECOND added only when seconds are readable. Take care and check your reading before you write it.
h=12 m=16 s=36
